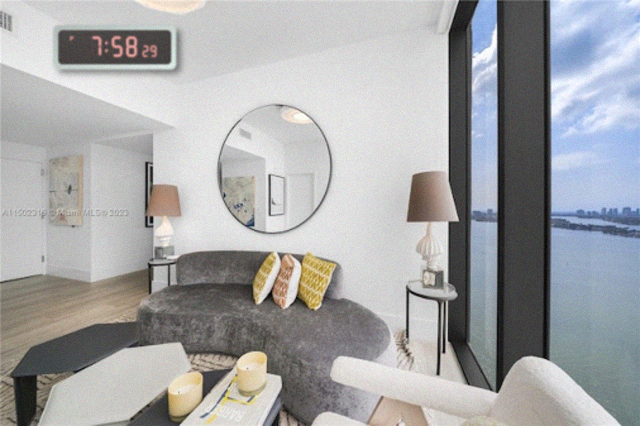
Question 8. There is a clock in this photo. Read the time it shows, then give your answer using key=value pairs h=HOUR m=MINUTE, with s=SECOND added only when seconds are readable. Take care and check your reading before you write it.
h=7 m=58 s=29
